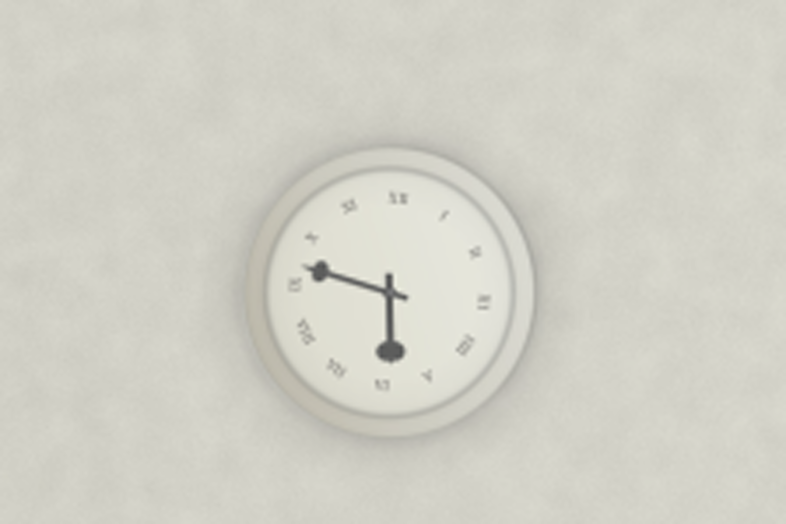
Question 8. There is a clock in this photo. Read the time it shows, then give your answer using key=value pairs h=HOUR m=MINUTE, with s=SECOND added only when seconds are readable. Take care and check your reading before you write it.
h=5 m=47
